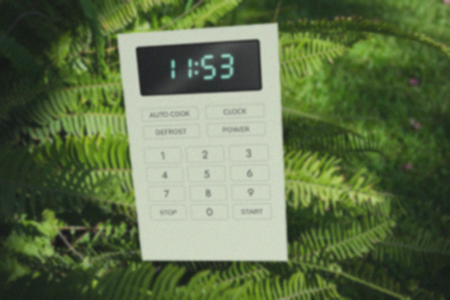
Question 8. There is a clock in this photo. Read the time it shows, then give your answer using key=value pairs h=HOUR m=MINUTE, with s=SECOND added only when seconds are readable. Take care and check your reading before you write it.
h=11 m=53
